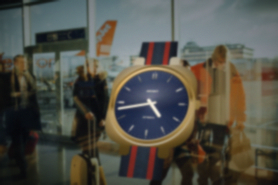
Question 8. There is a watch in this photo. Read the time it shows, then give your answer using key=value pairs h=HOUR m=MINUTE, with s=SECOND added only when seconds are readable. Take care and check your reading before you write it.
h=4 m=43
